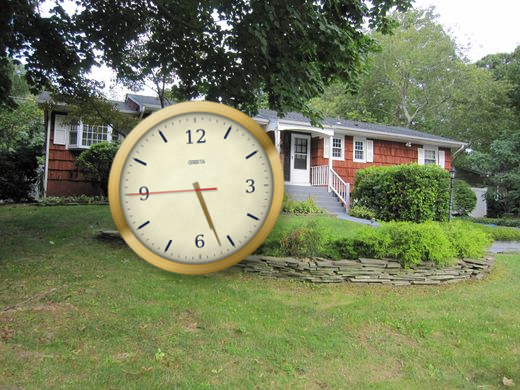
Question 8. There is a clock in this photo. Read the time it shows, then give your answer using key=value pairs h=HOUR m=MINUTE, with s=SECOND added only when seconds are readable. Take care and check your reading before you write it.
h=5 m=26 s=45
